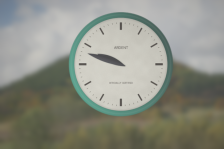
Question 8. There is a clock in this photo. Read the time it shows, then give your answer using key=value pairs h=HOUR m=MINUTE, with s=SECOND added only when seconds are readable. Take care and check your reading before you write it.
h=9 m=48
